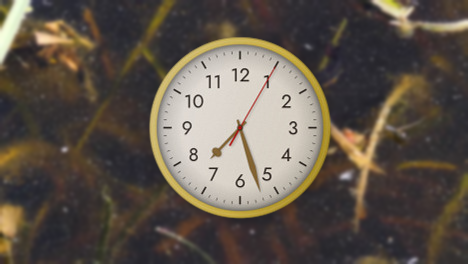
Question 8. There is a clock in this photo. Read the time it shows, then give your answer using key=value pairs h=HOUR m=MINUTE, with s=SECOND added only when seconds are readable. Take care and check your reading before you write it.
h=7 m=27 s=5
